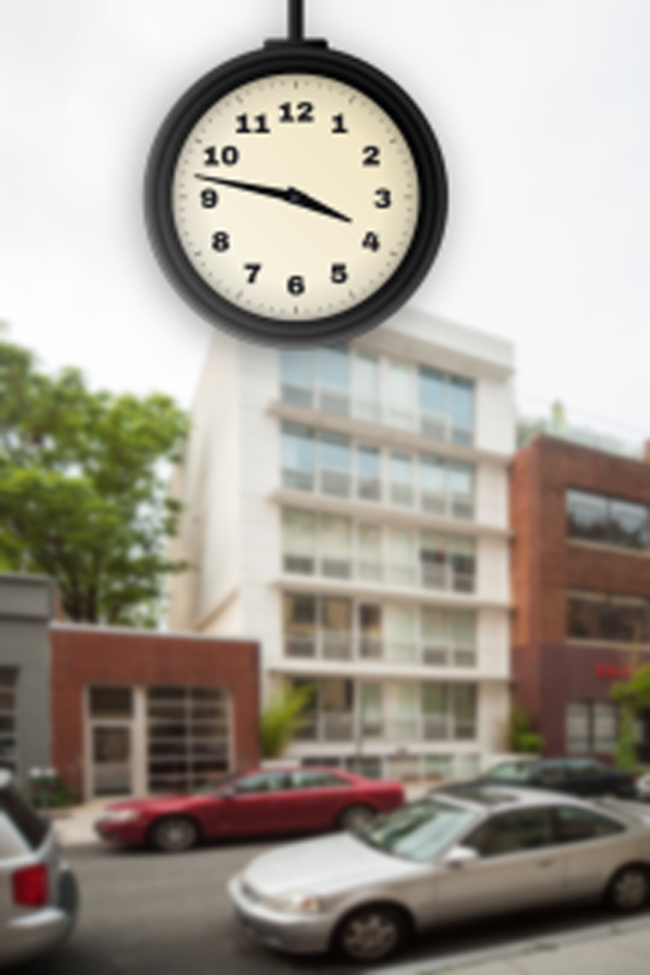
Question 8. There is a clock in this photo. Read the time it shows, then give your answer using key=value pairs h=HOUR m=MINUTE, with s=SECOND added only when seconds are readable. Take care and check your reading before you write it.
h=3 m=47
